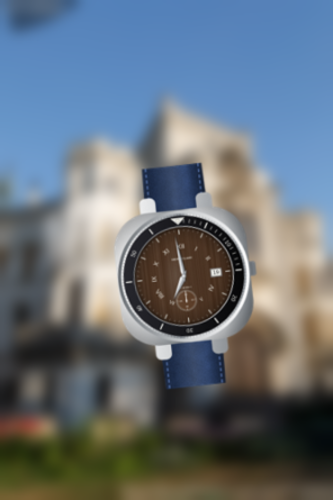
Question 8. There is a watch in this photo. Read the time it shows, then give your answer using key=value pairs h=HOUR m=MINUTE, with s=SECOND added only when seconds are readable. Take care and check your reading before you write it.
h=6 m=59
